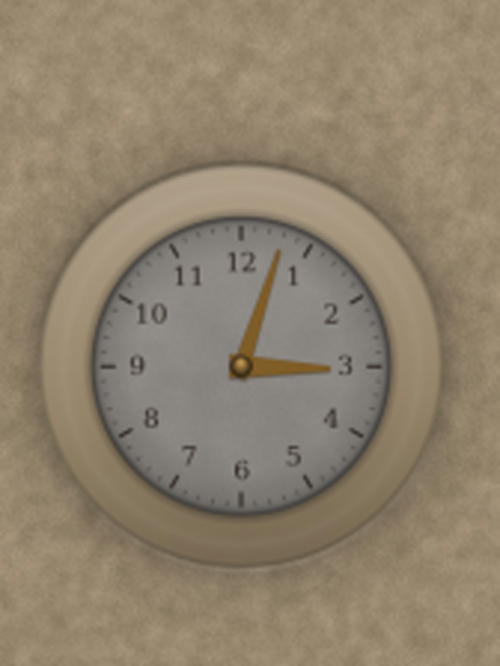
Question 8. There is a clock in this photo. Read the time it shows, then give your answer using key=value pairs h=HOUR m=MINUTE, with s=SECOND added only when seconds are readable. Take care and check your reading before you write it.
h=3 m=3
